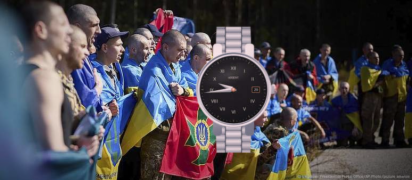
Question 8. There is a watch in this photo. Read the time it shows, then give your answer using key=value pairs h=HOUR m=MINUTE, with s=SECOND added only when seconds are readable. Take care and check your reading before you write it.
h=9 m=44
